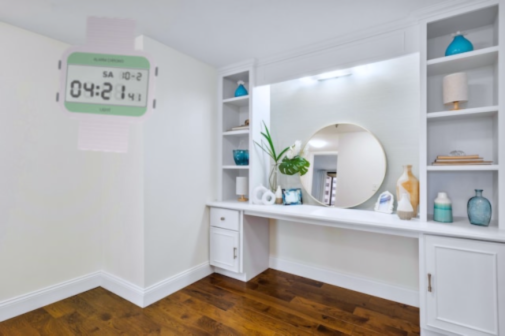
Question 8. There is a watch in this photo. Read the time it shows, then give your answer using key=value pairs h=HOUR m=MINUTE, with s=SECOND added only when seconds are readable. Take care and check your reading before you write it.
h=4 m=21
